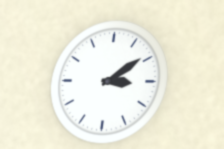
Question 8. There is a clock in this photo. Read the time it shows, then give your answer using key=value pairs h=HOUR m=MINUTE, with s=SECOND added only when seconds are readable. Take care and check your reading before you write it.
h=3 m=9
